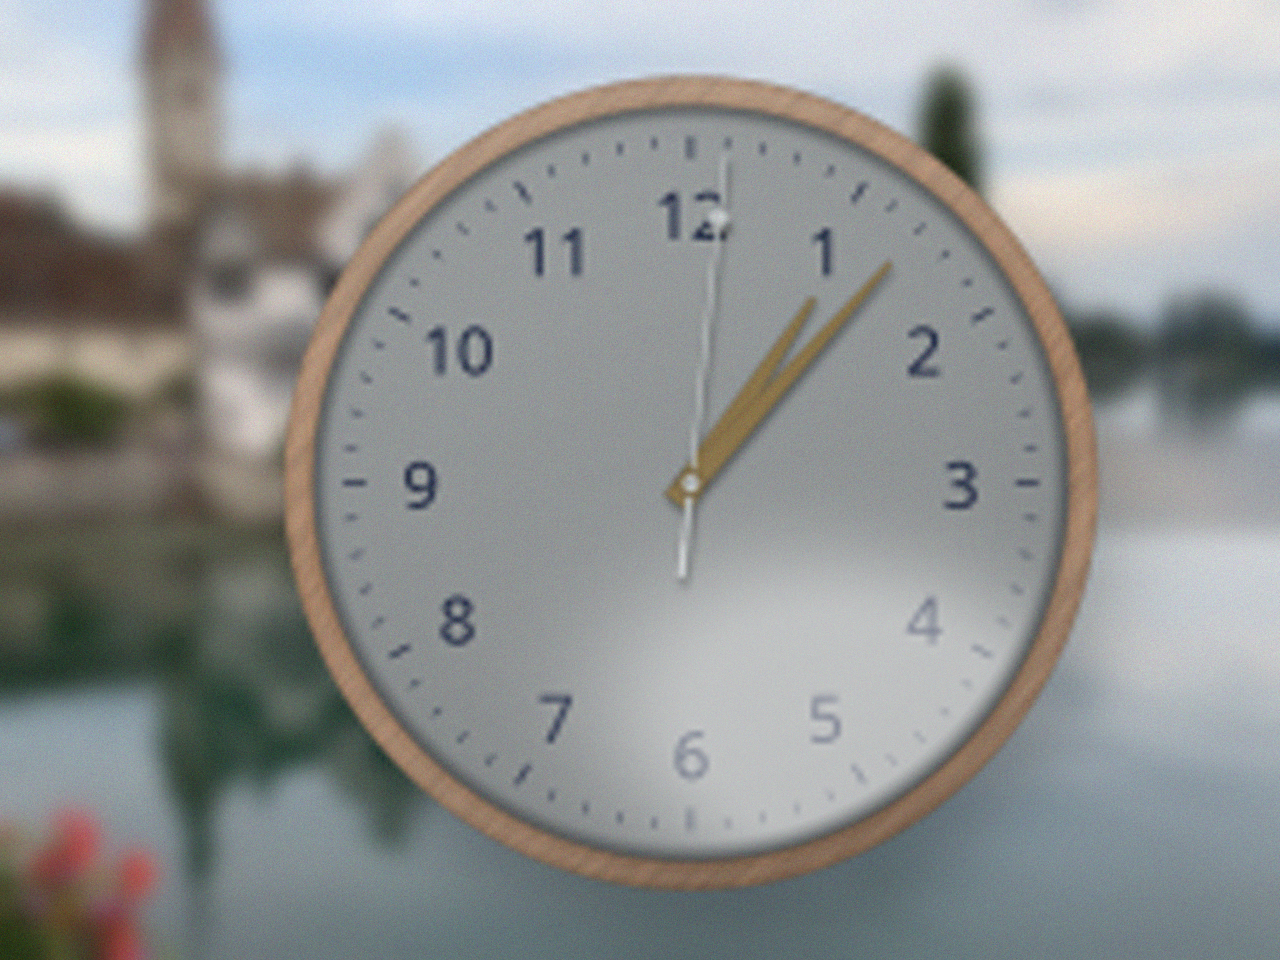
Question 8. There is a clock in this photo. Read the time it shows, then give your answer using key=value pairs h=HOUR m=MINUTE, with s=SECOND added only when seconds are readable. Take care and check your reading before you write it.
h=1 m=7 s=1
